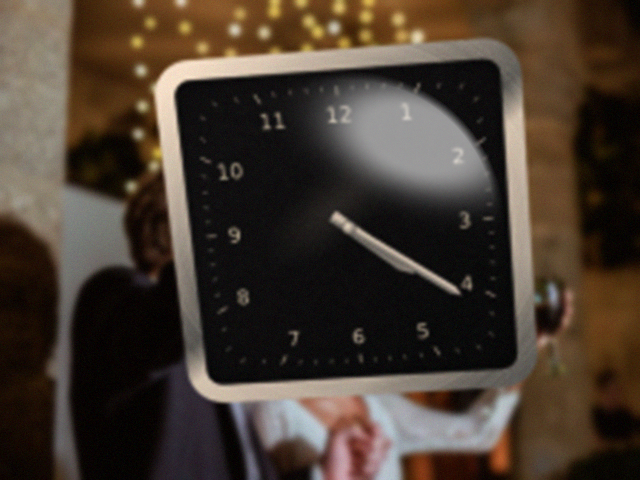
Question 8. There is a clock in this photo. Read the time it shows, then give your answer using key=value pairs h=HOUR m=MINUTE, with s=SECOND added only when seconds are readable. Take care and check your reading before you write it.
h=4 m=21
